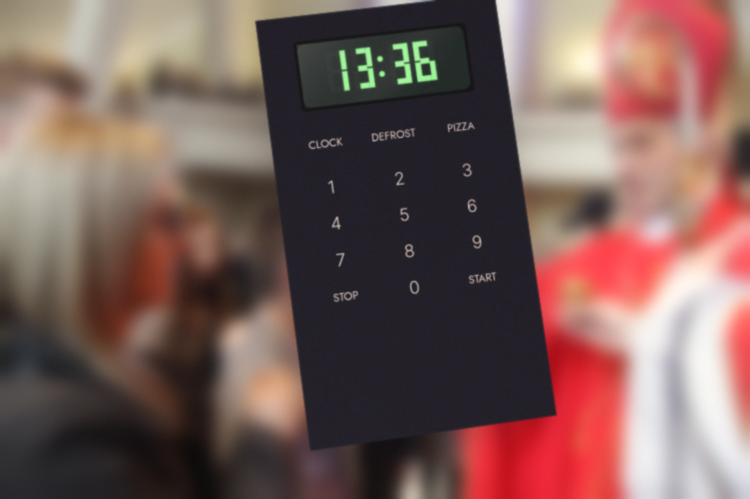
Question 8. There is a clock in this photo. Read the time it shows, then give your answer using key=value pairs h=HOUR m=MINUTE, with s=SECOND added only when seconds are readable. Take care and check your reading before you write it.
h=13 m=36
